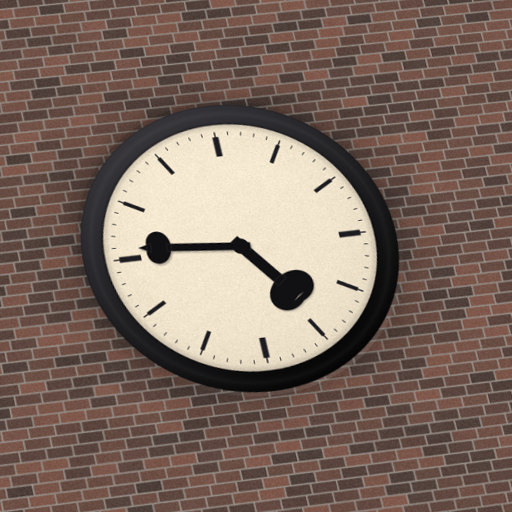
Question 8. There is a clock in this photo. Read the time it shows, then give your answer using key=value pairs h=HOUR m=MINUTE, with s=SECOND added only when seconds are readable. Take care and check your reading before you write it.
h=4 m=46
